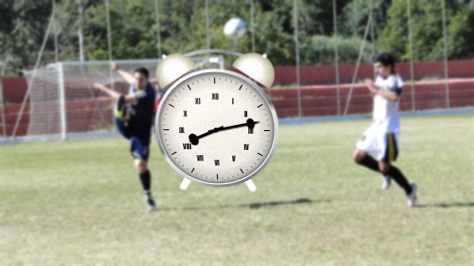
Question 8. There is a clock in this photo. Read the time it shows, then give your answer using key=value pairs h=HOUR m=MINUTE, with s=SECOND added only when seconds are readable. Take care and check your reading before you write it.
h=8 m=13
